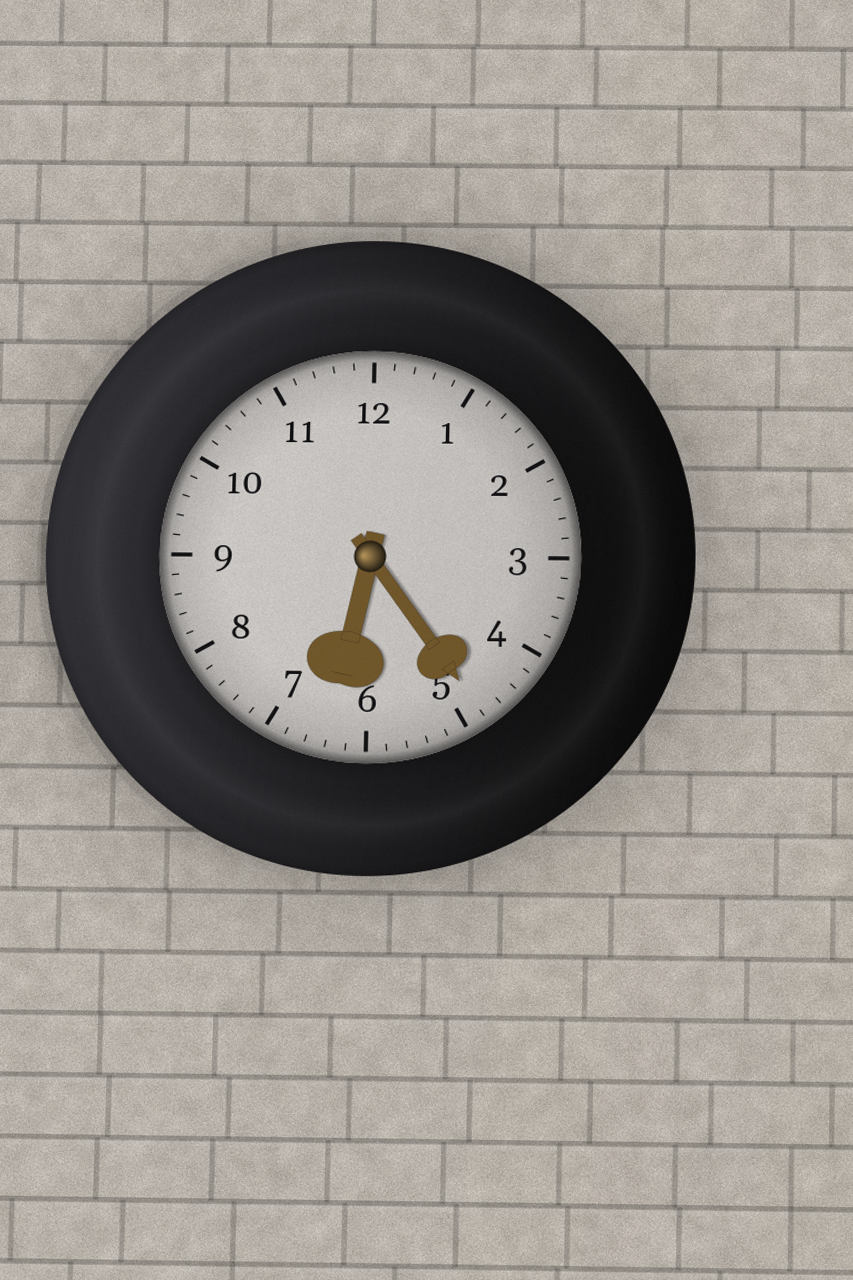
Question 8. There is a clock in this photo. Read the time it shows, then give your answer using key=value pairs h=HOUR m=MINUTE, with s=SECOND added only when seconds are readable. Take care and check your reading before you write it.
h=6 m=24
